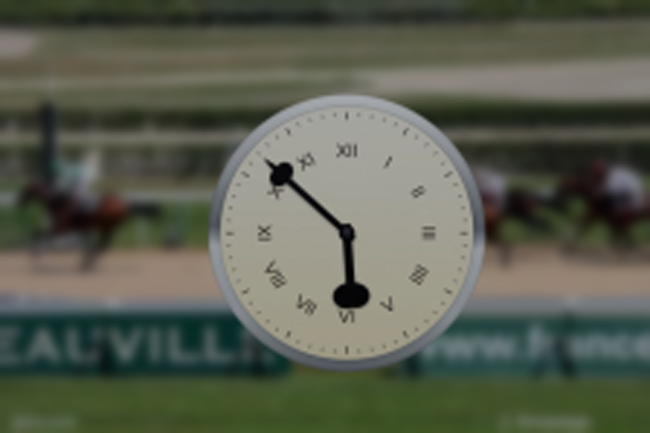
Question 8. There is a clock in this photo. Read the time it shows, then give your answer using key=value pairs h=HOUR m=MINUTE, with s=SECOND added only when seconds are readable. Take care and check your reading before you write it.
h=5 m=52
